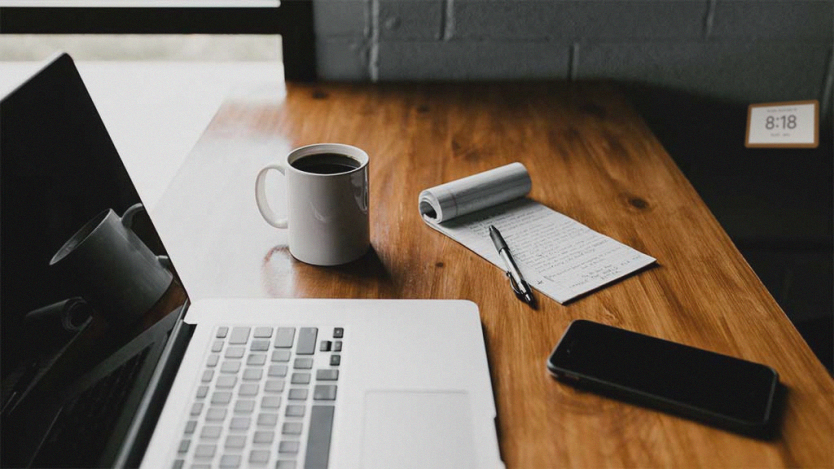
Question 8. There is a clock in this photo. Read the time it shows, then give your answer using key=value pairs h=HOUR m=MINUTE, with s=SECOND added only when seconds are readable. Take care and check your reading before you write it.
h=8 m=18
